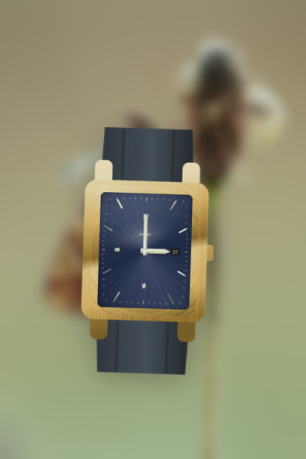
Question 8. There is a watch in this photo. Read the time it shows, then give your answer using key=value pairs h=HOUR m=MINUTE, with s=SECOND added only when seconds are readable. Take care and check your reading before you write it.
h=3 m=0
